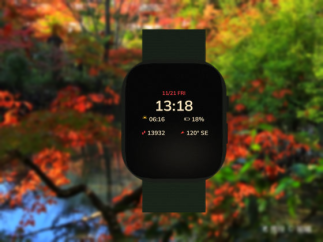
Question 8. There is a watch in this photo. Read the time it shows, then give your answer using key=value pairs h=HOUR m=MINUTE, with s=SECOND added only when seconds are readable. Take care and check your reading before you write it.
h=13 m=18
